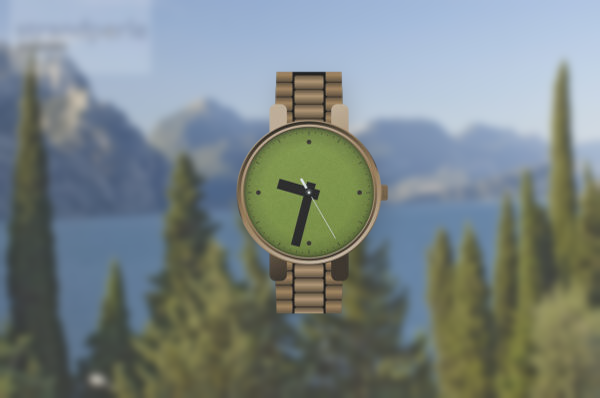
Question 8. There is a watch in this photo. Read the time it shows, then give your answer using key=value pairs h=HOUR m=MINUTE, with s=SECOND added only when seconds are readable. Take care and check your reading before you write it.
h=9 m=32 s=25
